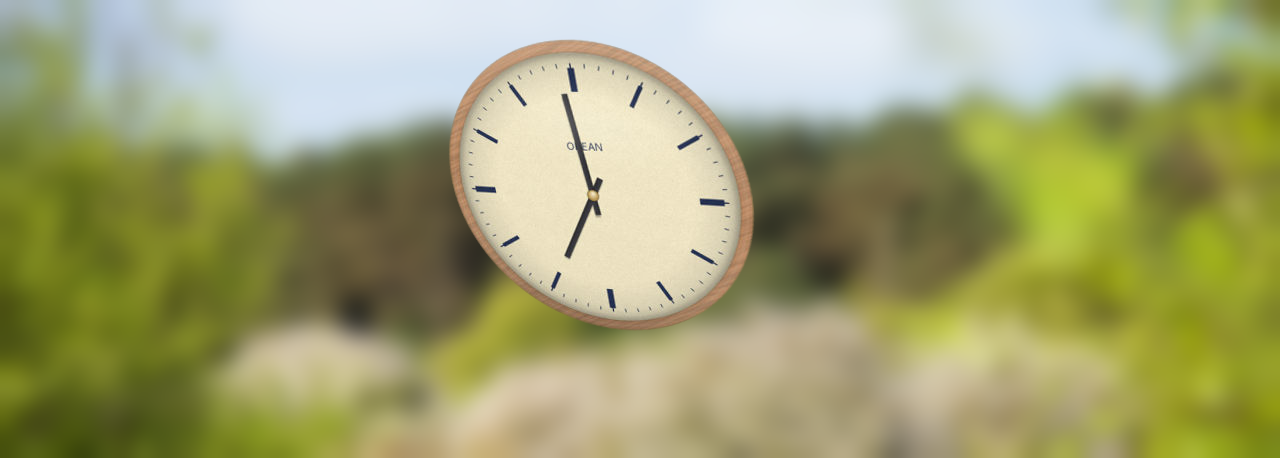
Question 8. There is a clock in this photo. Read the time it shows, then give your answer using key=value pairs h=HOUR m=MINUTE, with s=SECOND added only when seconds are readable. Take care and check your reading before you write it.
h=6 m=59
